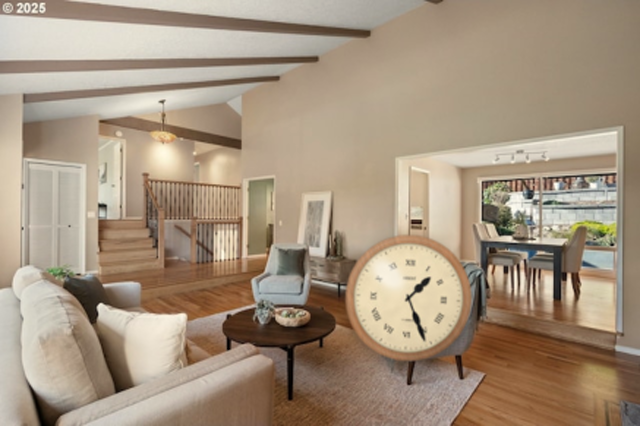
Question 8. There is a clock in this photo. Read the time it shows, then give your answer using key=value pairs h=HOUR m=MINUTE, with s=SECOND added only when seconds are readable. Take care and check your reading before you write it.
h=1 m=26
